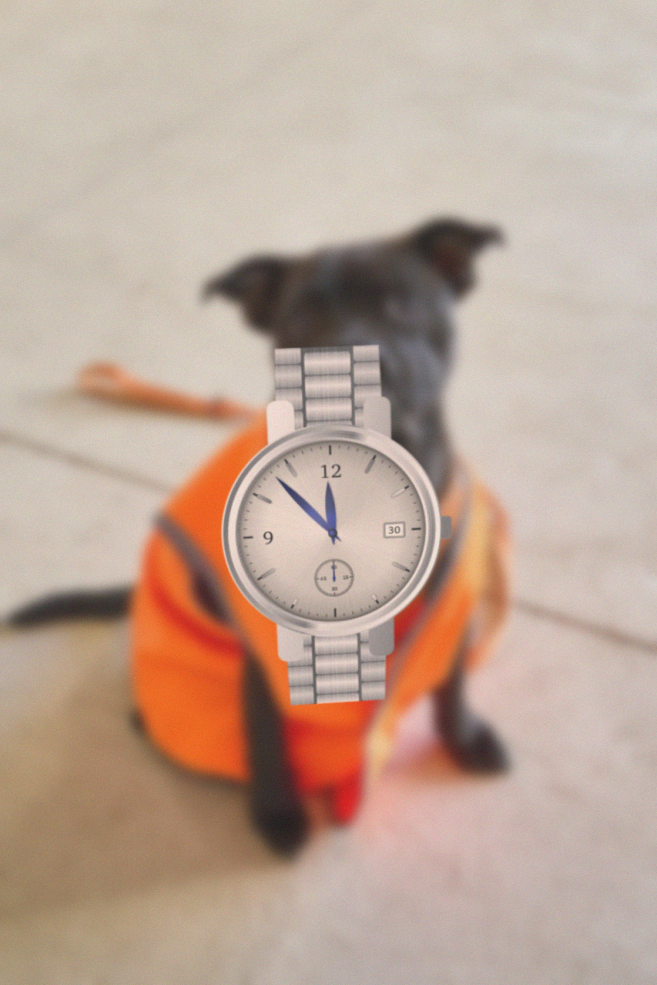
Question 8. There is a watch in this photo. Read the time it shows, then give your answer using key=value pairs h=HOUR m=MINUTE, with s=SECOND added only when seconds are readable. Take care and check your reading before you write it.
h=11 m=53
